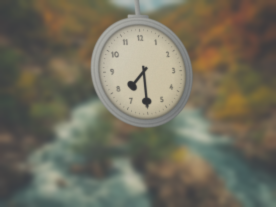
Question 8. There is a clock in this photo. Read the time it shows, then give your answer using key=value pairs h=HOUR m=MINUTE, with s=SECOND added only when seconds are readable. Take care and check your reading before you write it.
h=7 m=30
